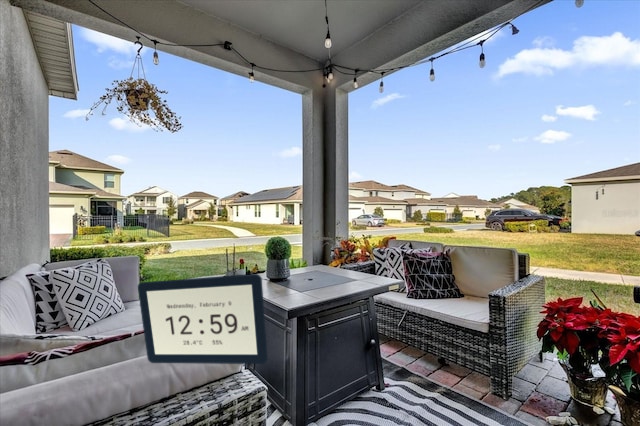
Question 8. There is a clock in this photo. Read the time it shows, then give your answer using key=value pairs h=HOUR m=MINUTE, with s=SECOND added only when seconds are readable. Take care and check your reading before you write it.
h=12 m=59
